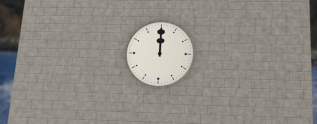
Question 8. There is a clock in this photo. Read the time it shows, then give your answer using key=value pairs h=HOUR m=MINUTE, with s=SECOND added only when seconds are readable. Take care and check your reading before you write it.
h=12 m=0
